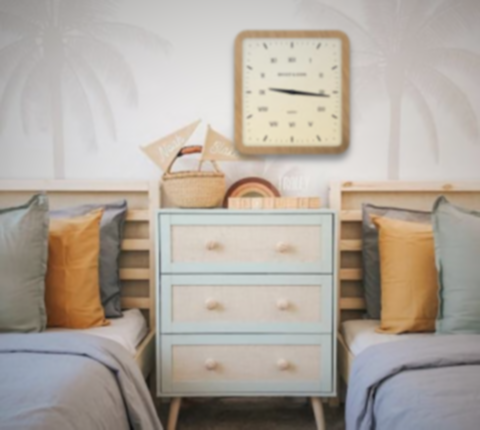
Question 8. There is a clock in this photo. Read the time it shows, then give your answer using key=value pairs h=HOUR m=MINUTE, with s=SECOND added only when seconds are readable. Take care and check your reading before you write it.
h=9 m=16
